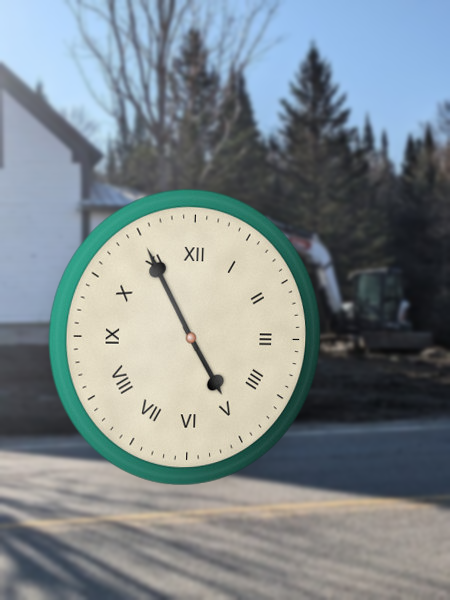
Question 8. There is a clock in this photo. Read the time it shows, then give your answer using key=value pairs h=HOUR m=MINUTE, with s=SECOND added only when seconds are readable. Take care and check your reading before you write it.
h=4 m=55
